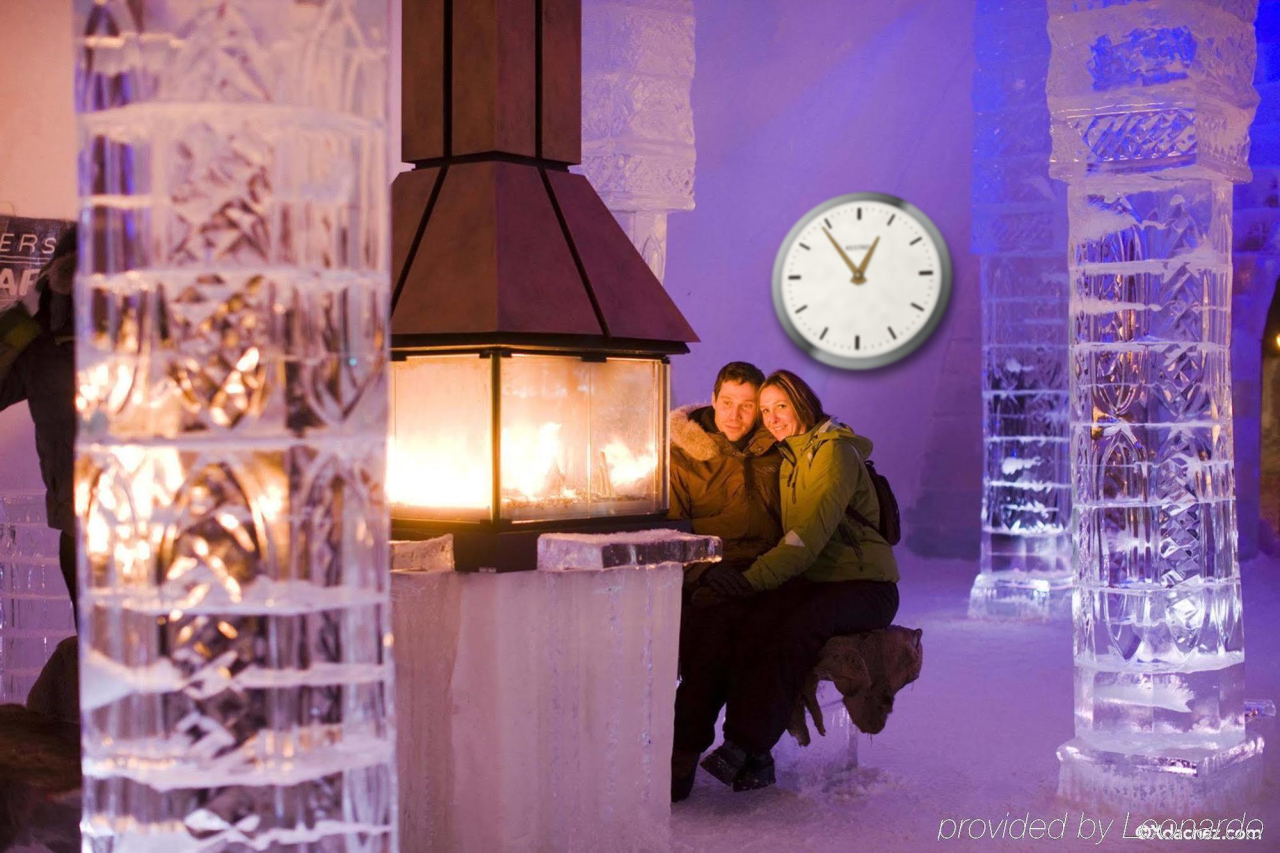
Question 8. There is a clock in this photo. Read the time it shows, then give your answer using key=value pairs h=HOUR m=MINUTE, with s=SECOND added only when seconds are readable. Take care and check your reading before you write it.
h=12 m=54
